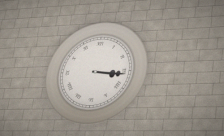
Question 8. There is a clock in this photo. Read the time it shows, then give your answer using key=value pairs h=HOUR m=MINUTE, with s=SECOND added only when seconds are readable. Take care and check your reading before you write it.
h=3 m=16
